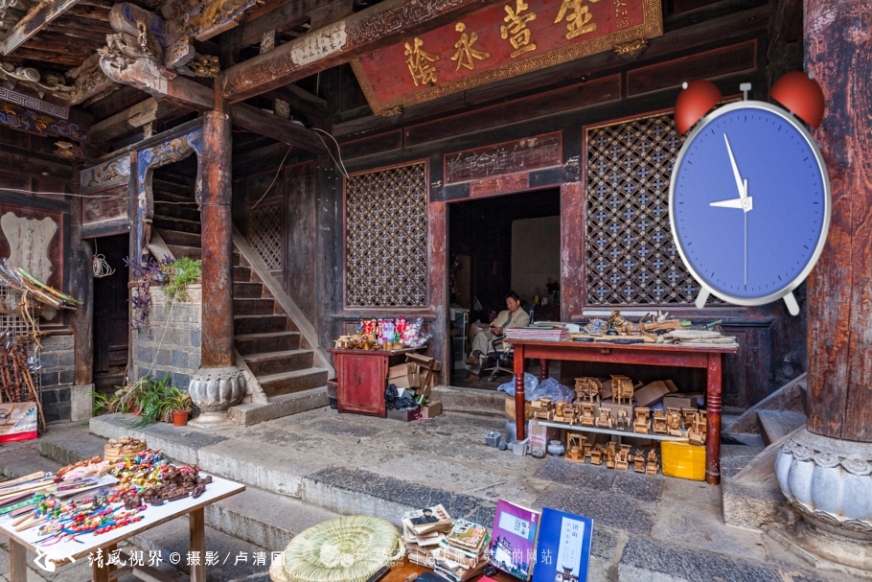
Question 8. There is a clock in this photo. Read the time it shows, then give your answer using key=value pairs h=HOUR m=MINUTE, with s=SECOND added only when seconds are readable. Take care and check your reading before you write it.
h=8 m=56 s=30
